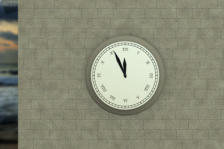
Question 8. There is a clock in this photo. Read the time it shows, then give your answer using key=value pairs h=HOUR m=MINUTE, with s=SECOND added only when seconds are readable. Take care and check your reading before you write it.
h=11 m=56
